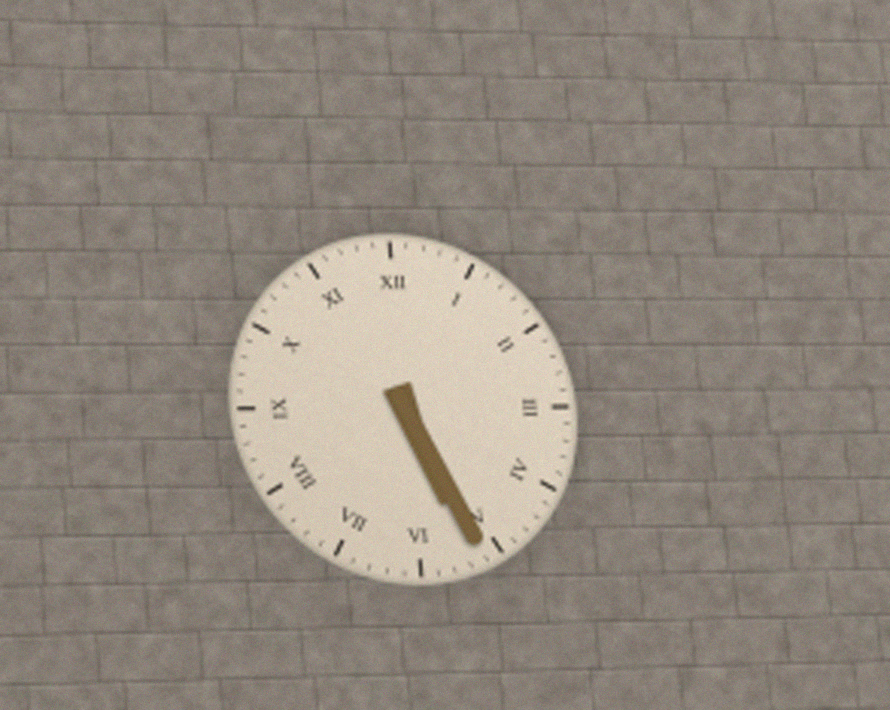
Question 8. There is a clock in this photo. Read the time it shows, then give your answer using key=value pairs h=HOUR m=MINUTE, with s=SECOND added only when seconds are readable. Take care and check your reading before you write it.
h=5 m=26
